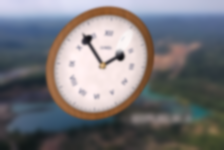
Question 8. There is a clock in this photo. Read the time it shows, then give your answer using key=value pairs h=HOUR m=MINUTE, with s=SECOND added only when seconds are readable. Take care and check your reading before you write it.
h=1 m=53
